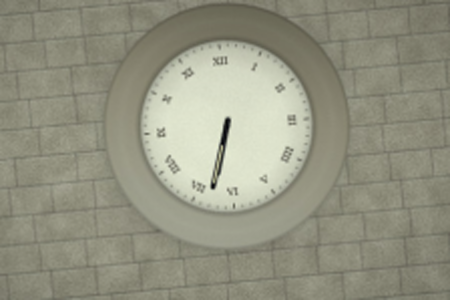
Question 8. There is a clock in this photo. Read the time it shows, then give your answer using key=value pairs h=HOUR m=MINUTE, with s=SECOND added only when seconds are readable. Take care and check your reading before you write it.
h=6 m=33
